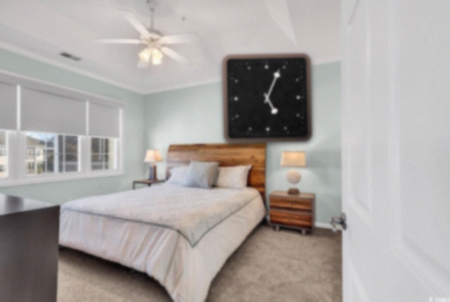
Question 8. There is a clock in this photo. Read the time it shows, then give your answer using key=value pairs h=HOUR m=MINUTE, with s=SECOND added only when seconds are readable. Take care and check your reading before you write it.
h=5 m=4
